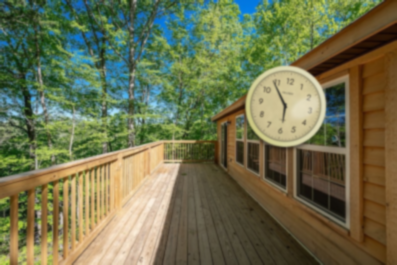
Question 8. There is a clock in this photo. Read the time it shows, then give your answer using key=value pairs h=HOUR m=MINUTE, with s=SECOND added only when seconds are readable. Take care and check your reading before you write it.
h=5 m=54
